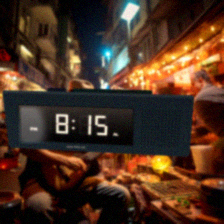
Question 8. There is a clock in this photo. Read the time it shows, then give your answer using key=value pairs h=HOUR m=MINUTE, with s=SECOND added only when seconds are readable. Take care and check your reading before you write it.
h=8 m=15
